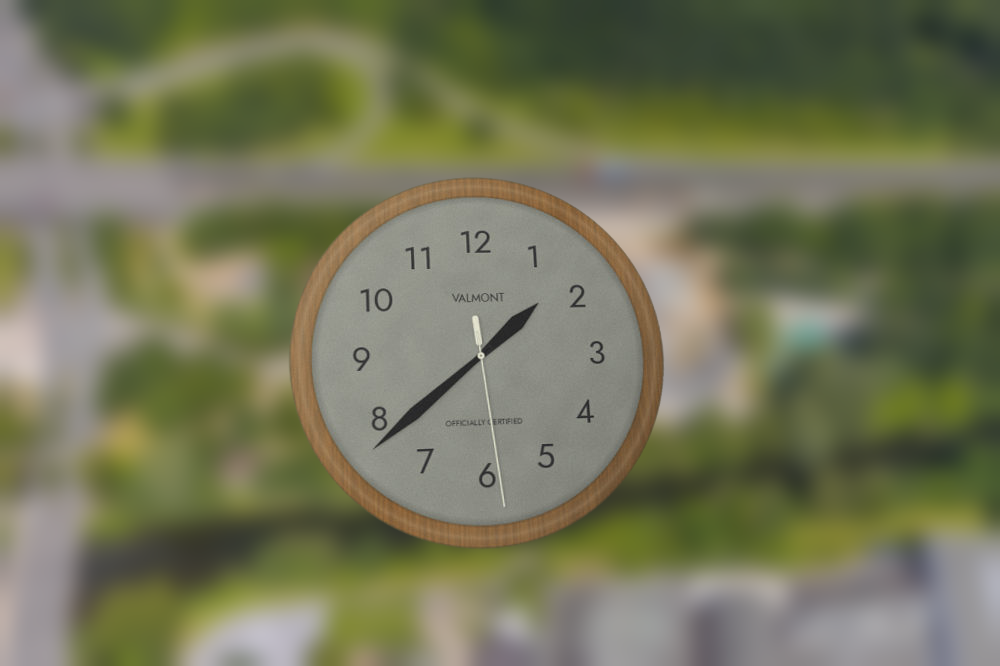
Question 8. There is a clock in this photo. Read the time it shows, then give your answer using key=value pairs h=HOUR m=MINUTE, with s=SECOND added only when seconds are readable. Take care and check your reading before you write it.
h=1 m=38 s=29
